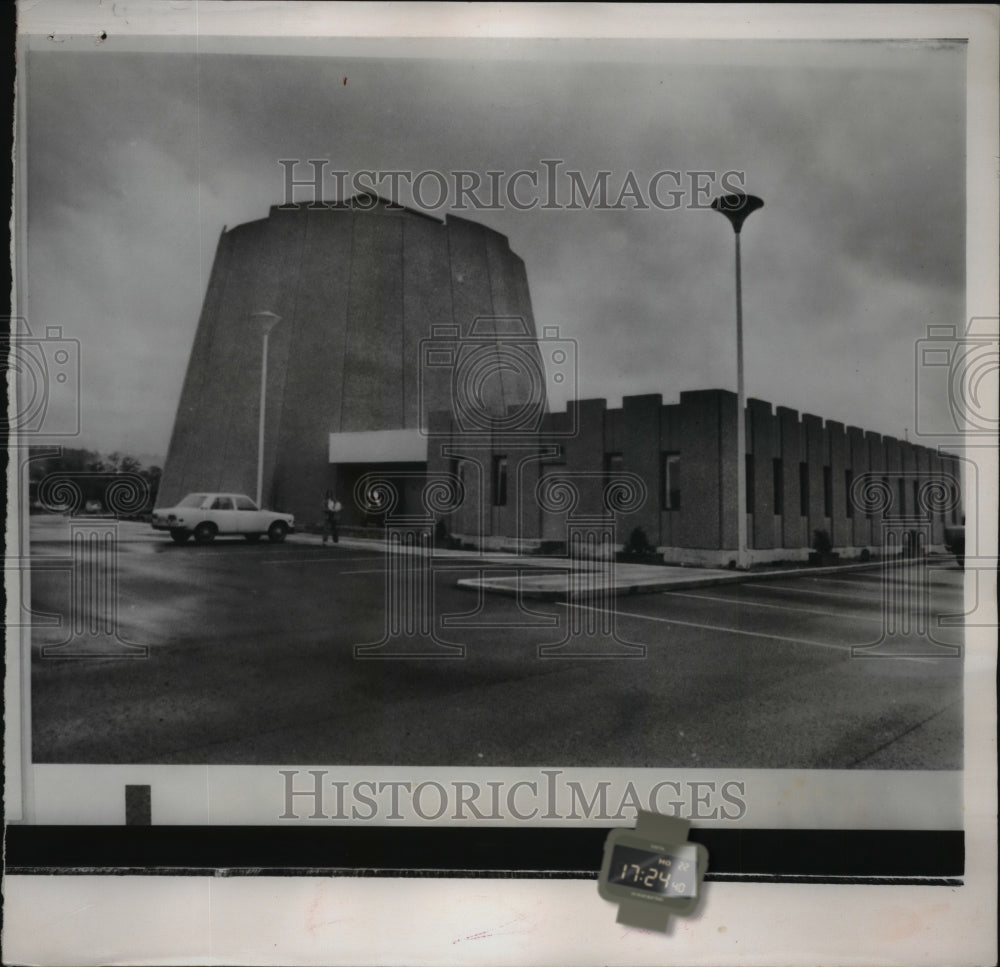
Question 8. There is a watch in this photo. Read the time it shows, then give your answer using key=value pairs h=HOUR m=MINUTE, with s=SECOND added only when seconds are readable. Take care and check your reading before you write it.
h=17 m=24
